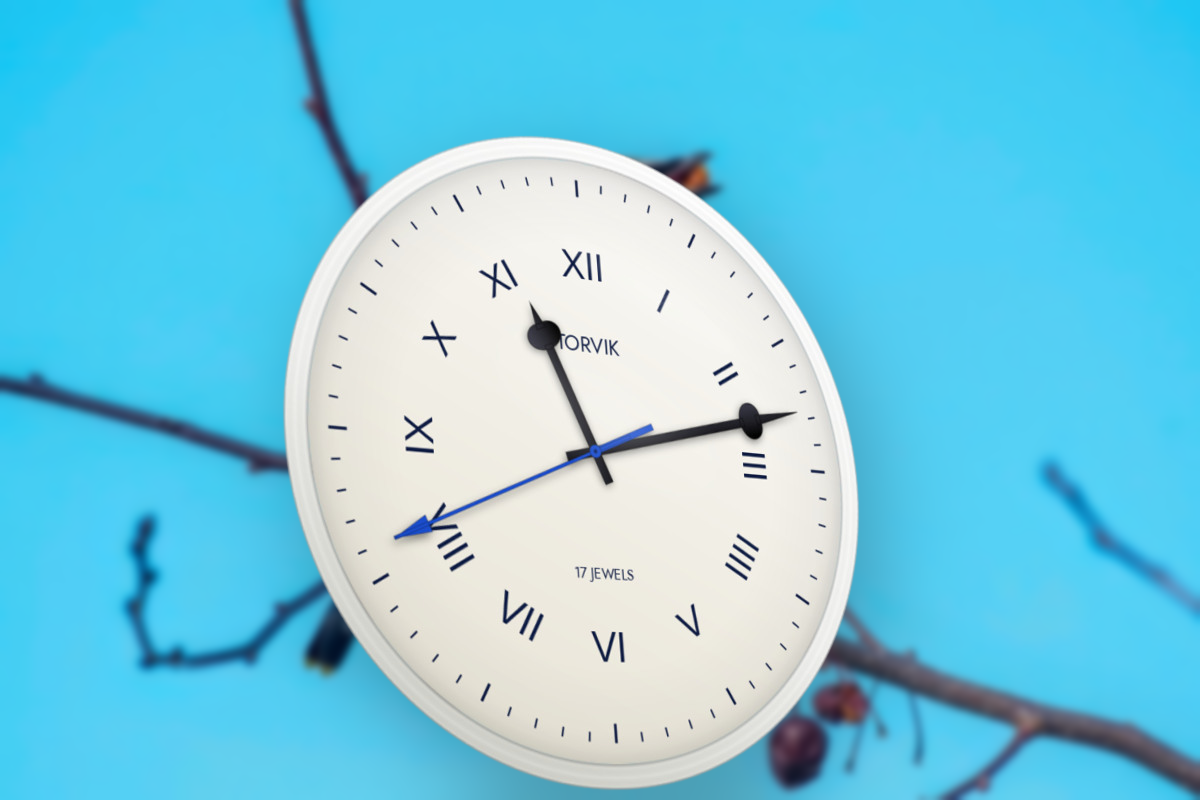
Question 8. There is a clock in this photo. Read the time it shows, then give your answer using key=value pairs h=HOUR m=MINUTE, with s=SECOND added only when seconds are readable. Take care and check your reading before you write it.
h=11 m=12 s=41
